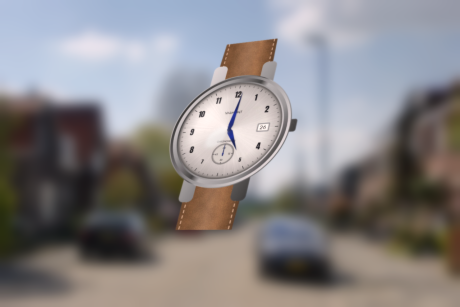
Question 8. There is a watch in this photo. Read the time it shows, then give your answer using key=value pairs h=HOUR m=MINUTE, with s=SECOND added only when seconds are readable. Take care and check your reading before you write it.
h=5 m=1
